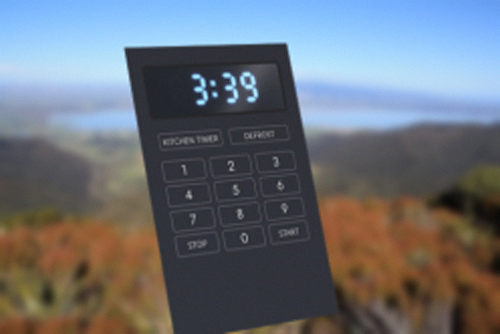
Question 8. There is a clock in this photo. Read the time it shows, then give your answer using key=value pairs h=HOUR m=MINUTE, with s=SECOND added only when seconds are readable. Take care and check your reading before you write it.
h=3 m=39
